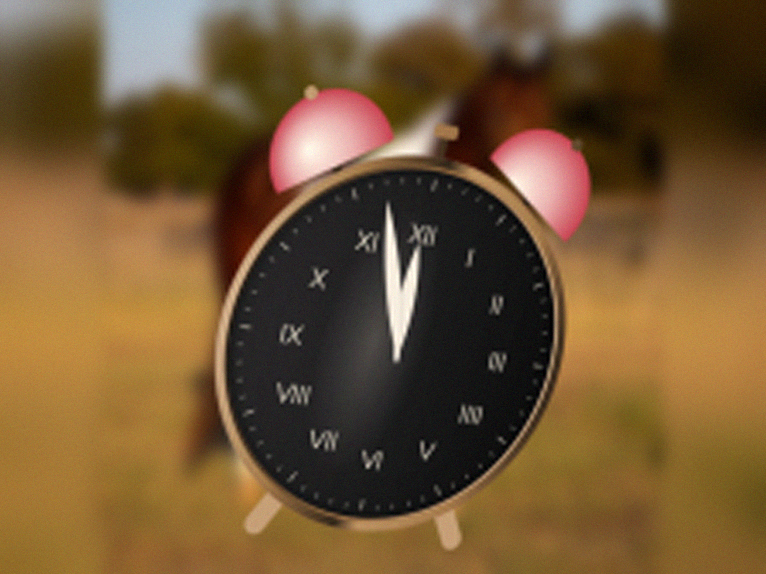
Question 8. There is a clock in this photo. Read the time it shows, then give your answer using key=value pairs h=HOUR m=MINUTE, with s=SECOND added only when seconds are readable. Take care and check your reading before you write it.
h=11 m=57
